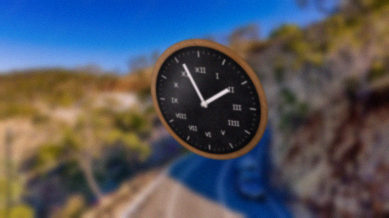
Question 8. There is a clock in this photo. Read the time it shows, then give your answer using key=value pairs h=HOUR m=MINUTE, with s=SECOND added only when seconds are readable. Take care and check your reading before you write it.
h=1 m=56
